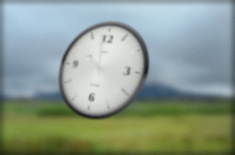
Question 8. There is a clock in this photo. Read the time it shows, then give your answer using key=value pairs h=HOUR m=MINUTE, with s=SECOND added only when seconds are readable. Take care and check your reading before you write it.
h=9 m=58
